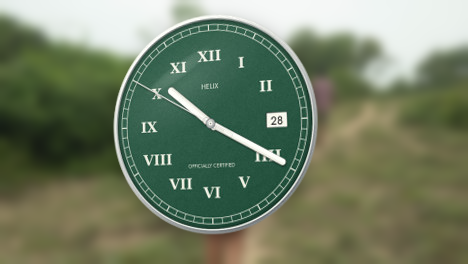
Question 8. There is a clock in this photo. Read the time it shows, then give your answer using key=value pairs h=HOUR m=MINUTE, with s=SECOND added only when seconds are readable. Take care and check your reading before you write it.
h=10 m=19 s=50
